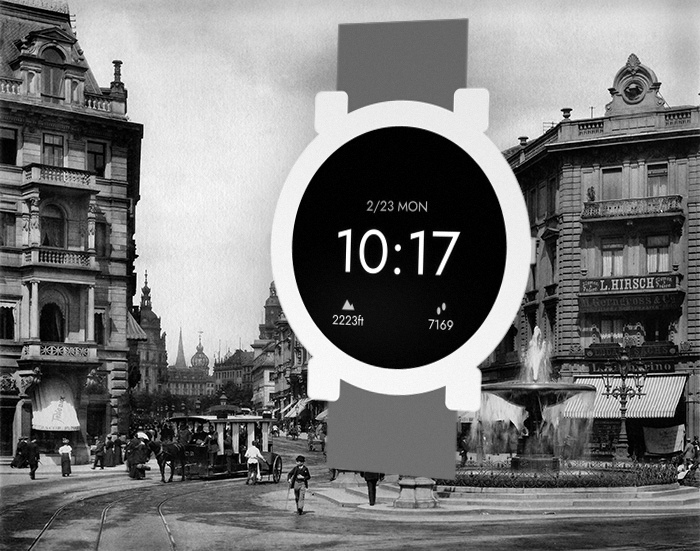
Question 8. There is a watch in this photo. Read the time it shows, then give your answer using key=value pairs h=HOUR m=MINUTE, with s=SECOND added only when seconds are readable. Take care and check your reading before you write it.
h=10 m=17
